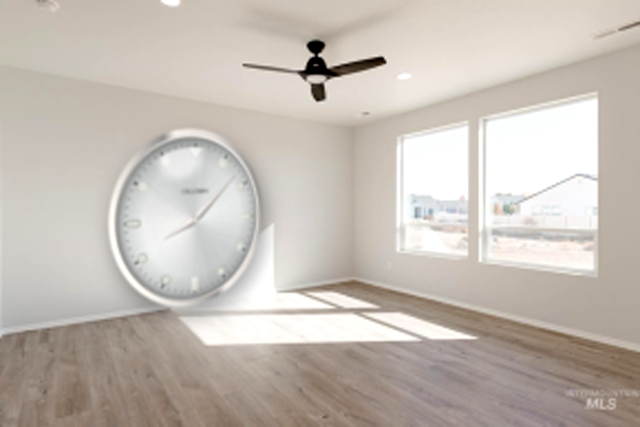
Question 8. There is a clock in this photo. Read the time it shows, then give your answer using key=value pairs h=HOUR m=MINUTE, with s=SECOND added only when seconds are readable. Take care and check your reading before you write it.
h=8 m=8
